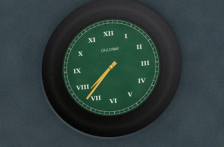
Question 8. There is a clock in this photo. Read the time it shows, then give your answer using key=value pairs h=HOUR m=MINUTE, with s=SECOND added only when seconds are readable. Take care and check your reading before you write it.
h=7 m=37
